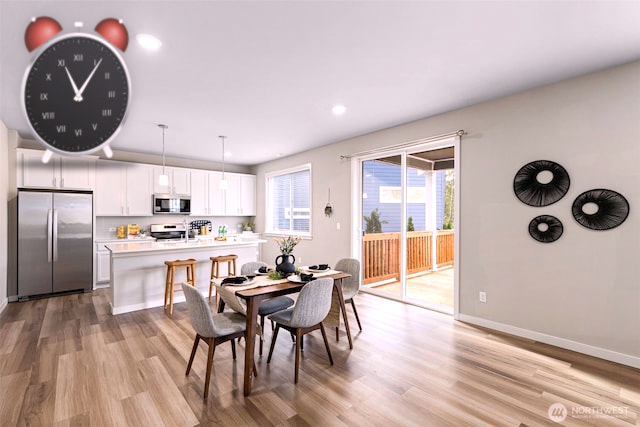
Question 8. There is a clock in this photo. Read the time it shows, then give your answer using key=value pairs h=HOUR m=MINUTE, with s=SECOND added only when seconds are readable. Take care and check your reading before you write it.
h=11 m=6
